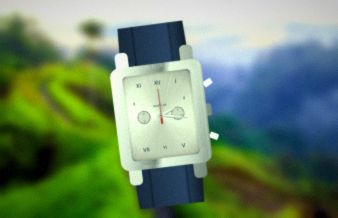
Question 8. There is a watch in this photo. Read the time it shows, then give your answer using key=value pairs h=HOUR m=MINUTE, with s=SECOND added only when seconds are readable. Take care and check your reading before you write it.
h=2 m=17
